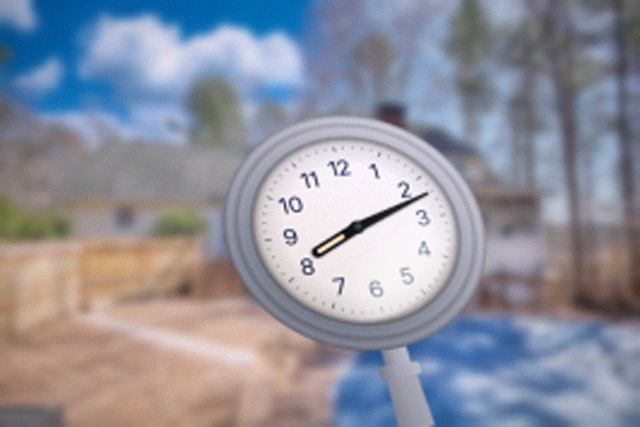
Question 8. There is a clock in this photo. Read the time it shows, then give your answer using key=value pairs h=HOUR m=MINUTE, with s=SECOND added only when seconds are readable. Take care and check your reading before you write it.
h=8 m=12
